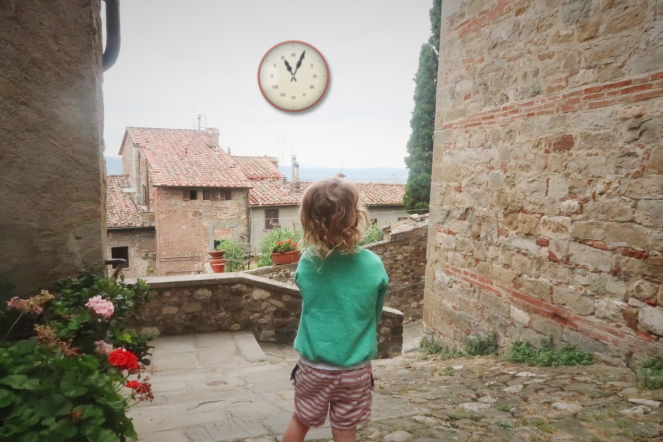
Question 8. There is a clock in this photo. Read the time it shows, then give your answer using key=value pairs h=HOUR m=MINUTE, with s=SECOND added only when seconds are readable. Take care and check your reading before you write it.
h=11 m=4
